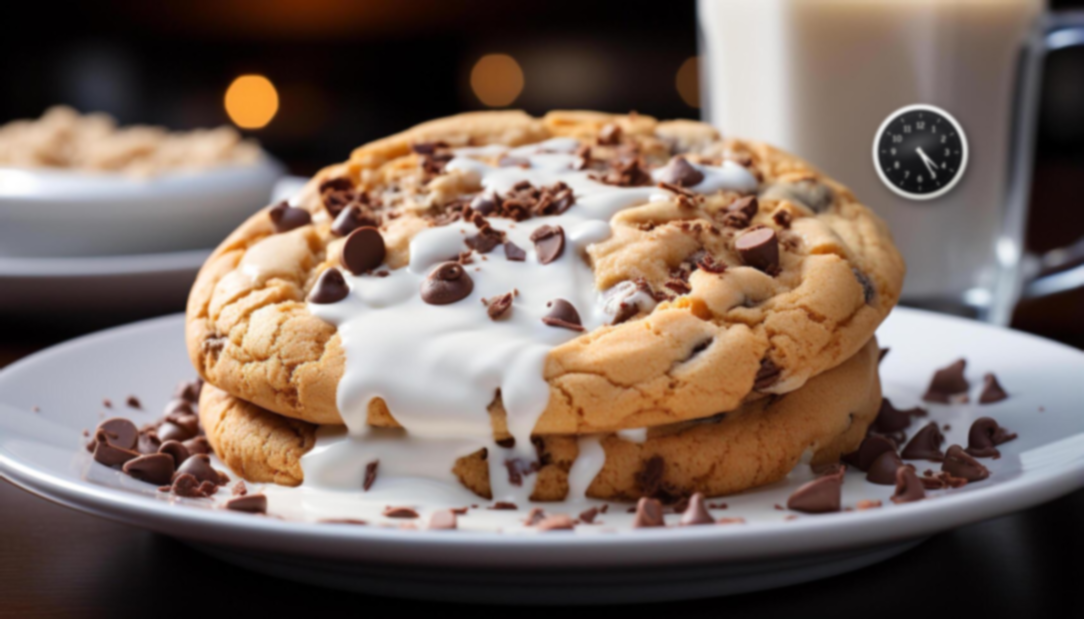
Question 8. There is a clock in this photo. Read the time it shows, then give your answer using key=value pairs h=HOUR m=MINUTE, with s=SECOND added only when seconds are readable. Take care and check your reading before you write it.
h=4 m=25
